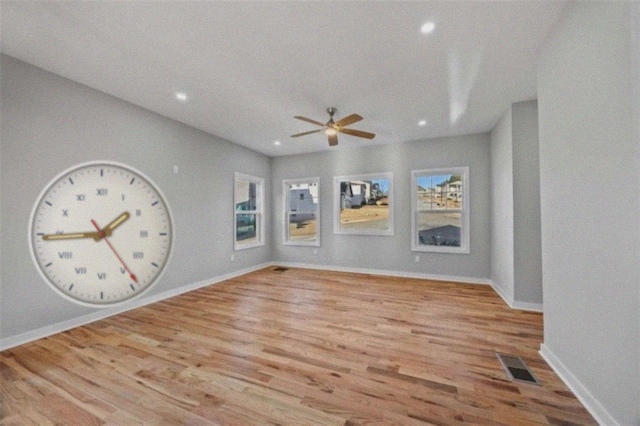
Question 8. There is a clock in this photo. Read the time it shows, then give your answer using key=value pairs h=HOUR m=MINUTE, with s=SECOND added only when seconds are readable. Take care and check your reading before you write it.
h=1 m=44 s=24
